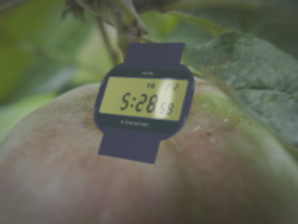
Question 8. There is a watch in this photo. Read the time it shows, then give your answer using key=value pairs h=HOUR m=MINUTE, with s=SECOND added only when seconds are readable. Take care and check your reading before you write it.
h=5 m=28 s=59
